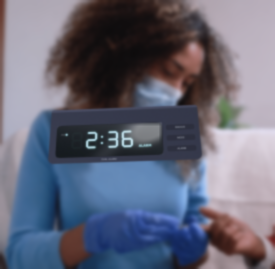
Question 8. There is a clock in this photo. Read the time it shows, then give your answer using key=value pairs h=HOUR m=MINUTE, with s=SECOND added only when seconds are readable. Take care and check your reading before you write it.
h=2 m=36
